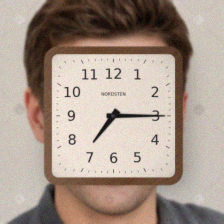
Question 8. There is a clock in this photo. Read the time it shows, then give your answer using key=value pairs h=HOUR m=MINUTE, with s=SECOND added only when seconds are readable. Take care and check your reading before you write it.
h=7 m=15
